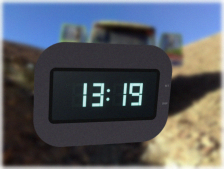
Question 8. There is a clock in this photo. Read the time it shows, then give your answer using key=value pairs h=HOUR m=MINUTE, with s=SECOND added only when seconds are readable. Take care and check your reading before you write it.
h=13 m=19
